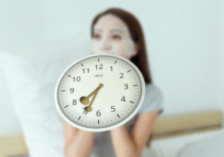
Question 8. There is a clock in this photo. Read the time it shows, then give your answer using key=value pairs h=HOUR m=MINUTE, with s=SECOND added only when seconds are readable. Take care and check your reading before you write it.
h=7 m=34
